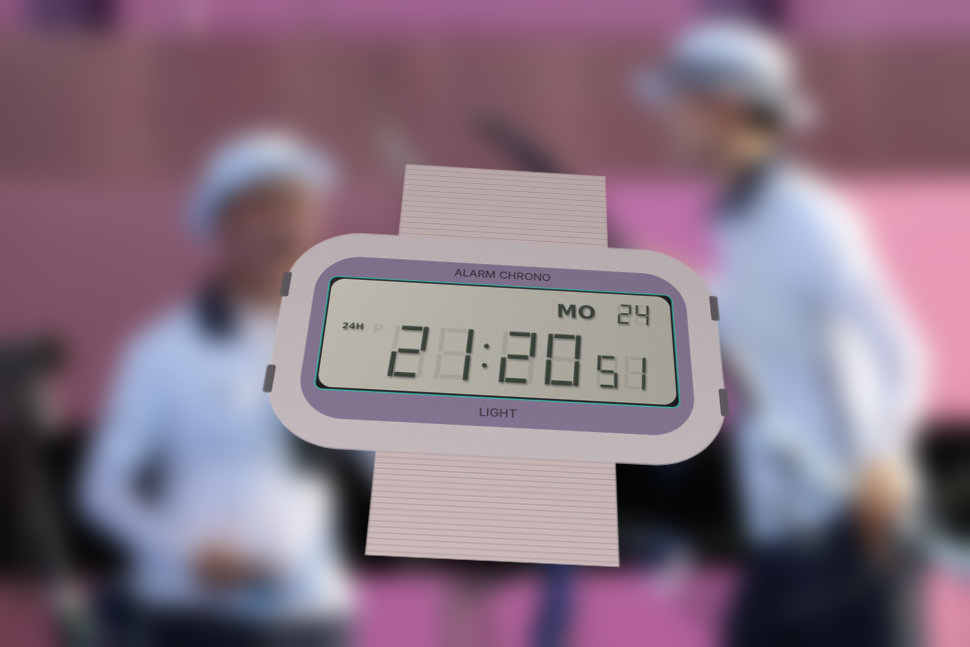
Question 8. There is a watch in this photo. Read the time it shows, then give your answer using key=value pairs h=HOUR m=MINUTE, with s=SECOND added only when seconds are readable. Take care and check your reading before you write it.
h=21 m=20 s=51
